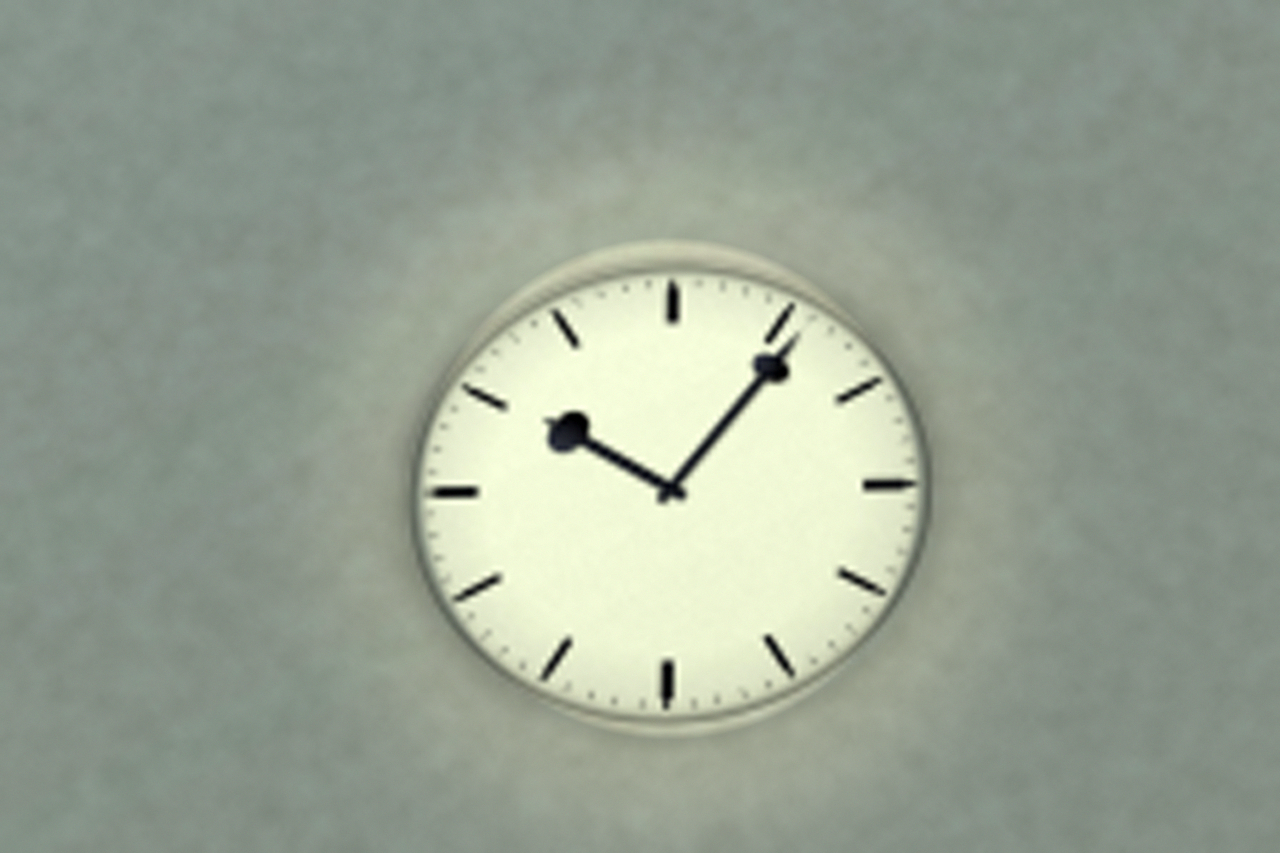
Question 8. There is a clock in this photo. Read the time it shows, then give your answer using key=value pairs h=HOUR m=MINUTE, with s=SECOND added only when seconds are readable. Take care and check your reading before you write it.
h=10 m=6
